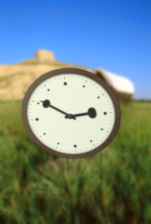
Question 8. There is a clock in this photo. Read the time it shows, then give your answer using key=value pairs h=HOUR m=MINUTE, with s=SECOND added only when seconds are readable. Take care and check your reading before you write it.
h=2 m=51
